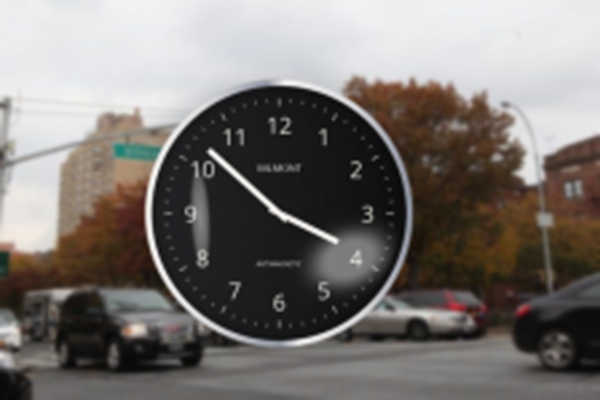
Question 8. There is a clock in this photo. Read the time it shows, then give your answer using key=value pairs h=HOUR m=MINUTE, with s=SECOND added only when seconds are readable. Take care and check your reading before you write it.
h=3 m=52
